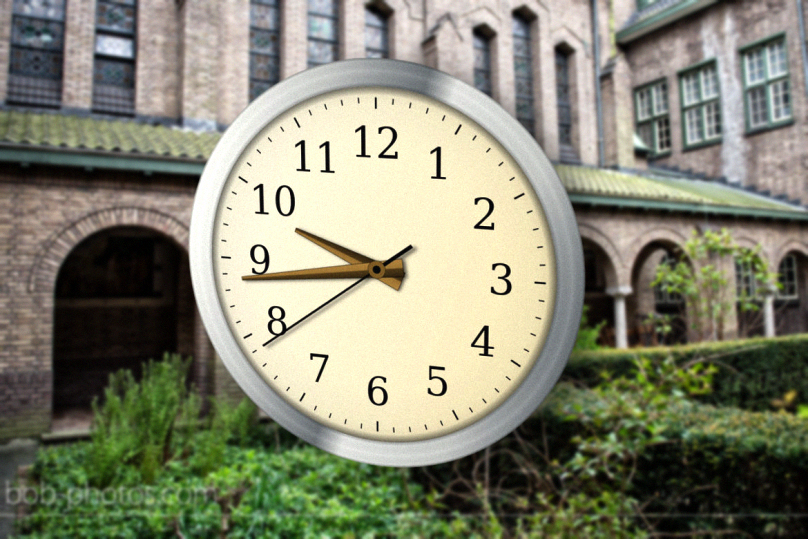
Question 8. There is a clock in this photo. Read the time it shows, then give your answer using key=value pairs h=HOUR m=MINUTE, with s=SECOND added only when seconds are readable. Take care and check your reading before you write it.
h=9 m=43 s=39
